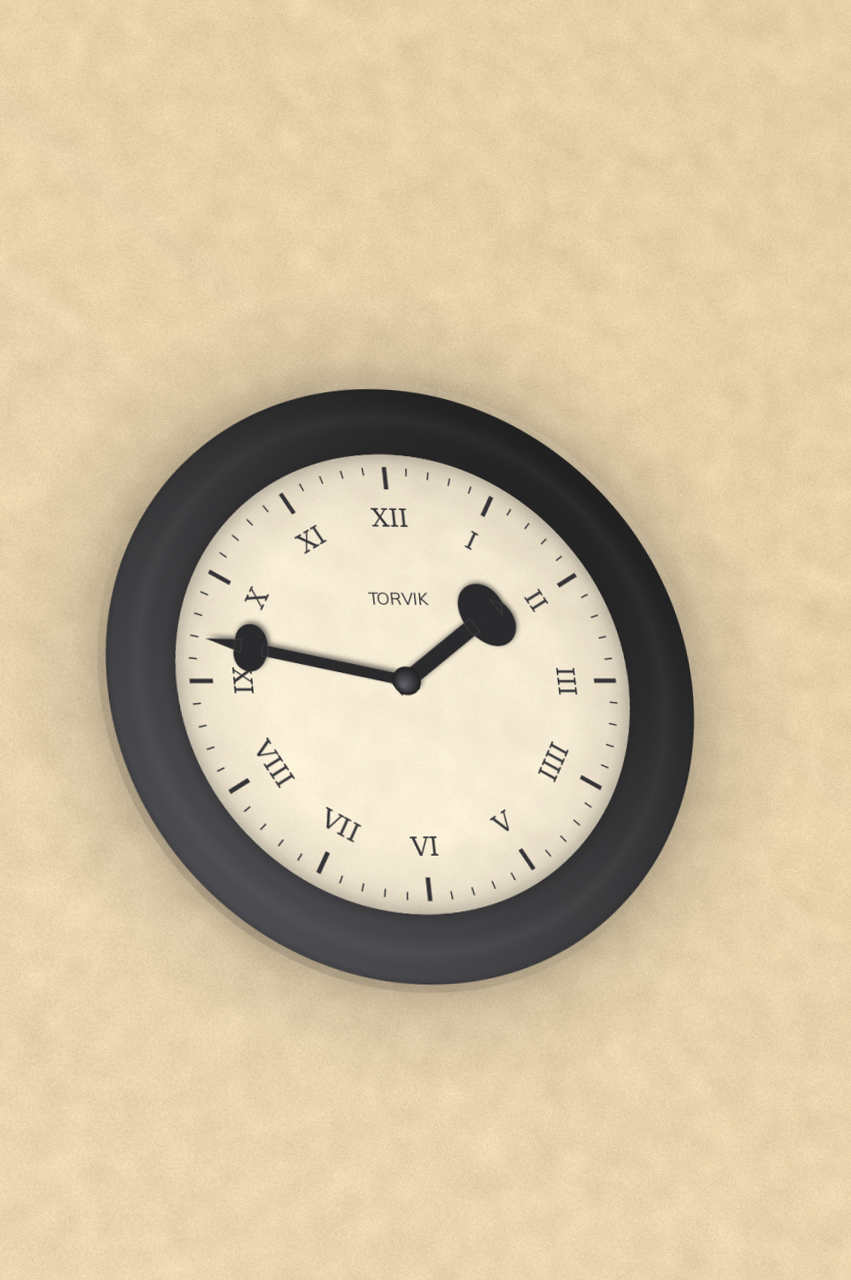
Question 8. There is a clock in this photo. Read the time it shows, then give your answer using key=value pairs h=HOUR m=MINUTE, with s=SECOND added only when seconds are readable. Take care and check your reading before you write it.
h=1 m=47
